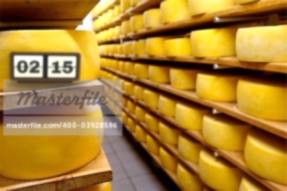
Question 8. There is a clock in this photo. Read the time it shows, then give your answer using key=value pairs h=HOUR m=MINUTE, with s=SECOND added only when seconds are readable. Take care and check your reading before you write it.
h=2 m=15
